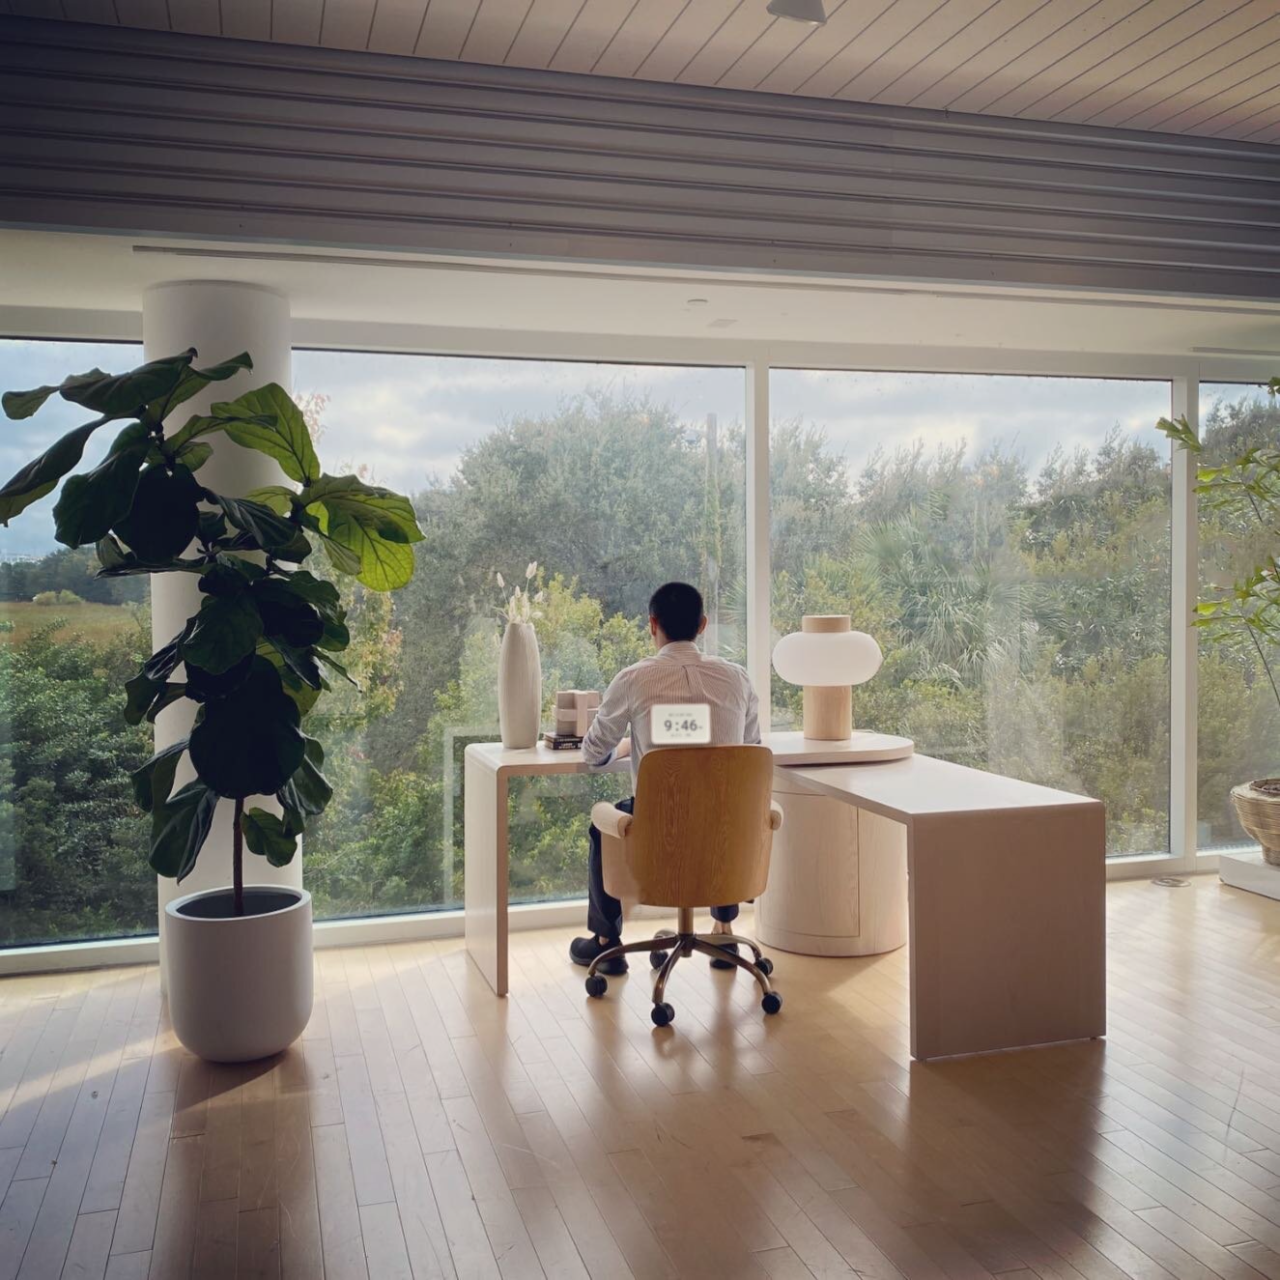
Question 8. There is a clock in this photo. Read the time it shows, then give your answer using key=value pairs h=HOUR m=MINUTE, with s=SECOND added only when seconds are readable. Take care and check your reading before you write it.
h=9 m=46
